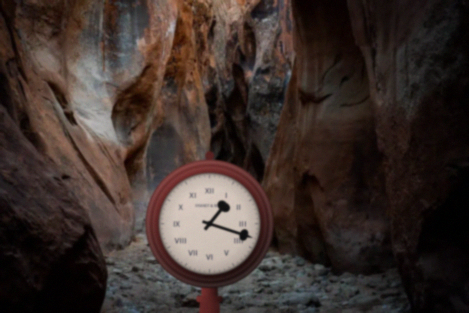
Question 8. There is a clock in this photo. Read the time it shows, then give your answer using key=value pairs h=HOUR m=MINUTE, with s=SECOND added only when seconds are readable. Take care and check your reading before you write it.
h=1 m=18
